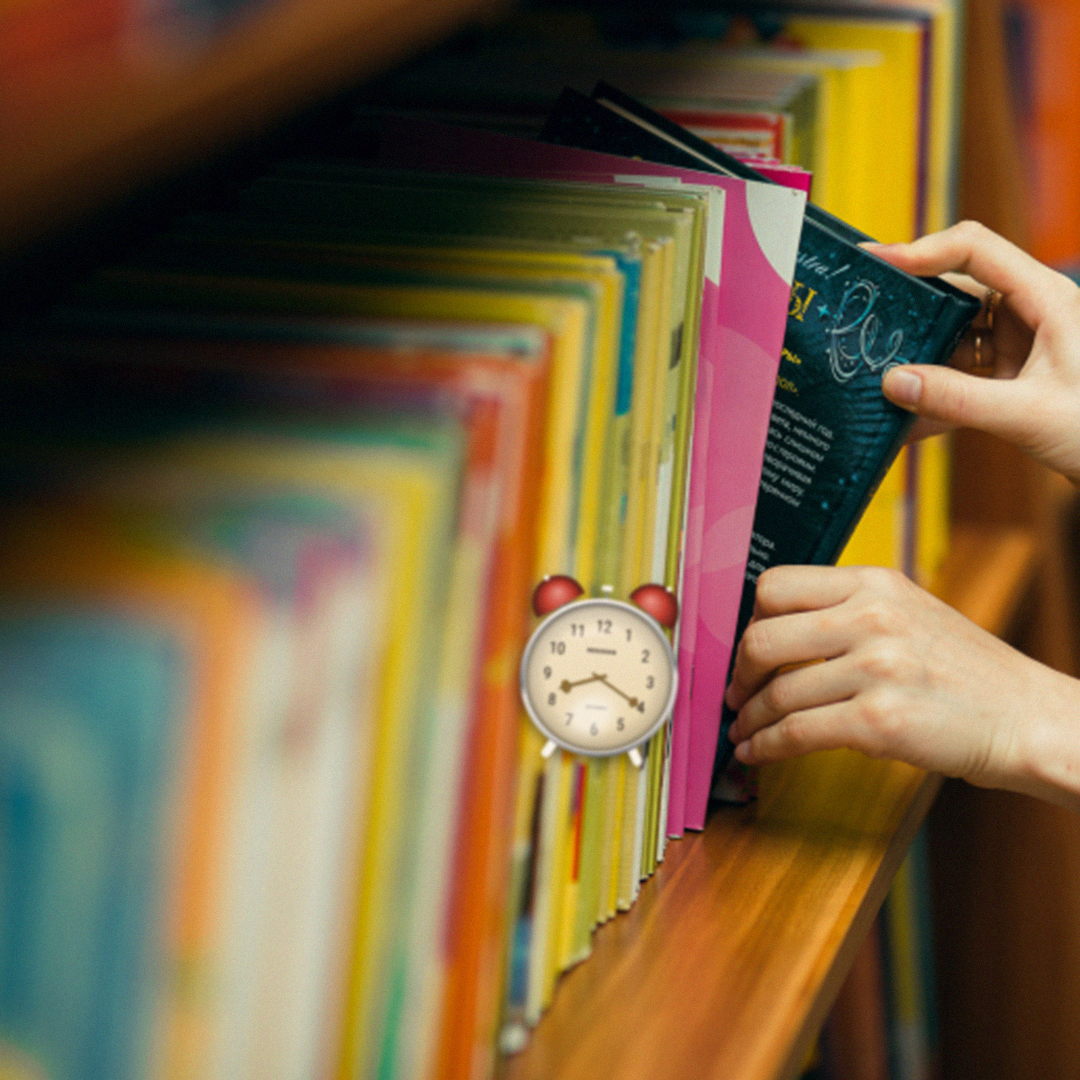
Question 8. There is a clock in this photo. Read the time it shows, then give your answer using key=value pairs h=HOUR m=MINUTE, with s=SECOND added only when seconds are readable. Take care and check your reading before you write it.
h=8 m=20
